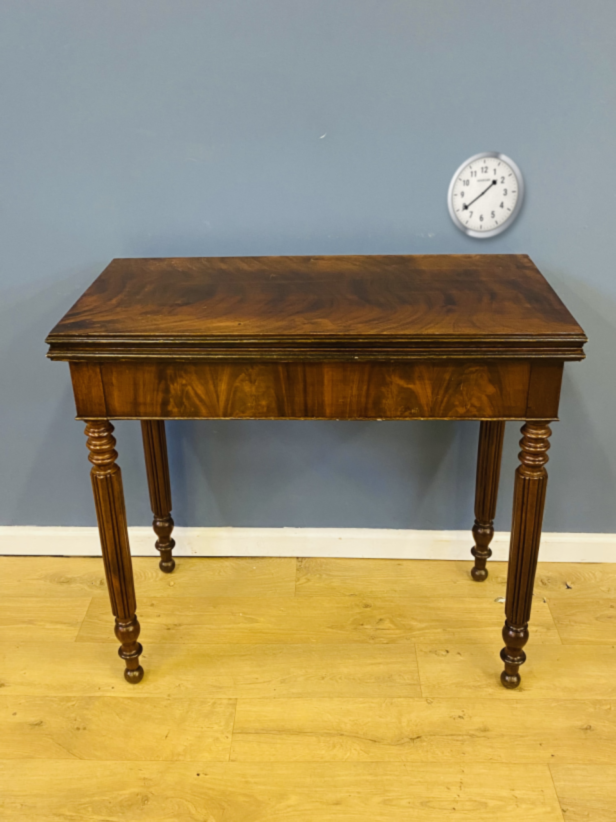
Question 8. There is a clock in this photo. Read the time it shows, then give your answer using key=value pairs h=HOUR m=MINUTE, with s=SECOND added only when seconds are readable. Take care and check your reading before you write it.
h=1 m=39
